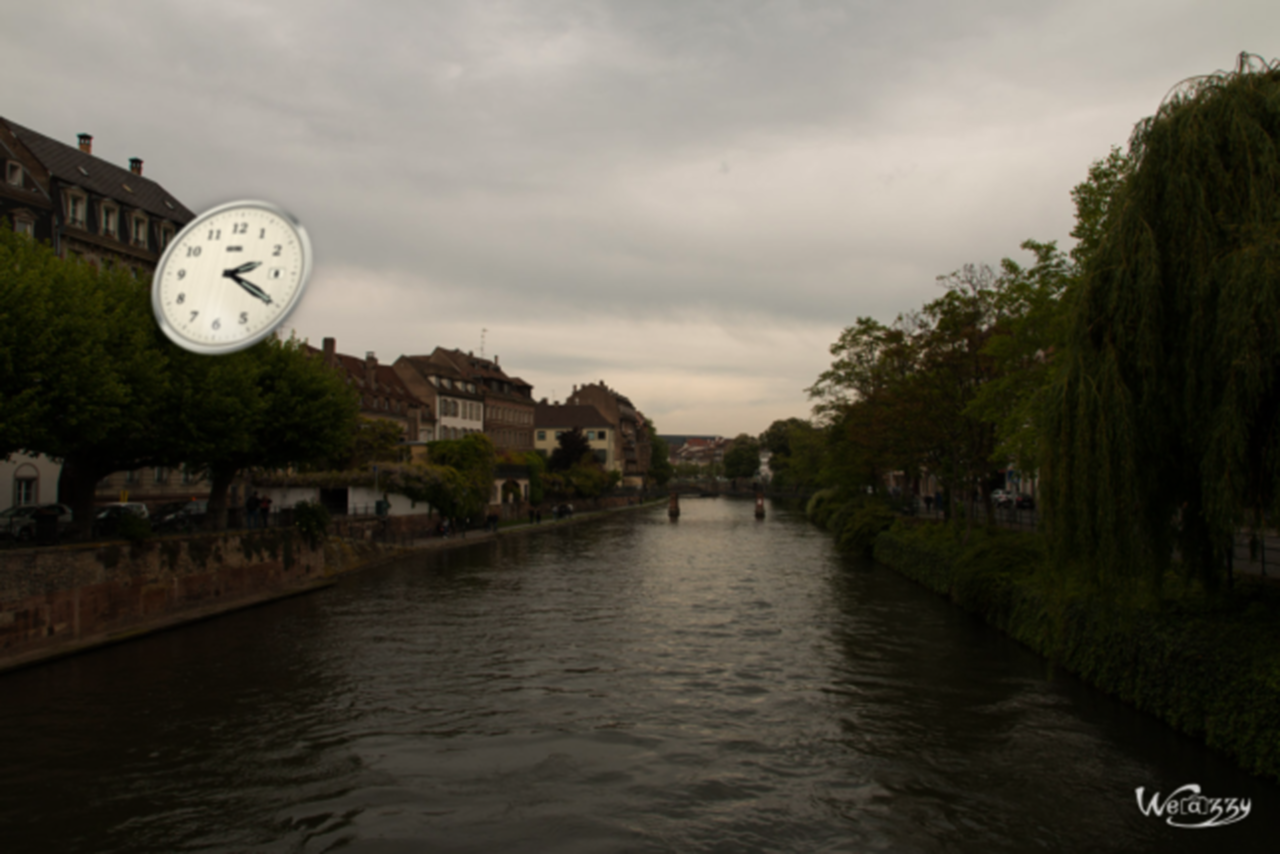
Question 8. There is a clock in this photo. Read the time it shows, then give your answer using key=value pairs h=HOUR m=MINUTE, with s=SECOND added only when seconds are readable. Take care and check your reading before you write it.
h=2 m=20
